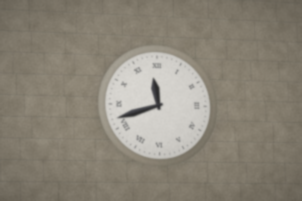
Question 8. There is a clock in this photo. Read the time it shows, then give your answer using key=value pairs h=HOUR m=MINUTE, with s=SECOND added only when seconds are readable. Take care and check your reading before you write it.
h=11 m=42
